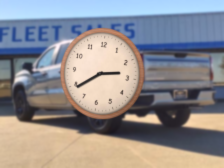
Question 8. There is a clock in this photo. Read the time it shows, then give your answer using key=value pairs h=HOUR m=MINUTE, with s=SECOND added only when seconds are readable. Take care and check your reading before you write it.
h=2 m=39
